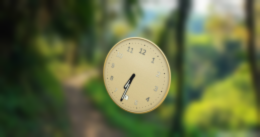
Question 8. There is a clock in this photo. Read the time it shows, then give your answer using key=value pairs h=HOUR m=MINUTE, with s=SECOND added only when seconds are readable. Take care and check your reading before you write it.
h=6 m=31
